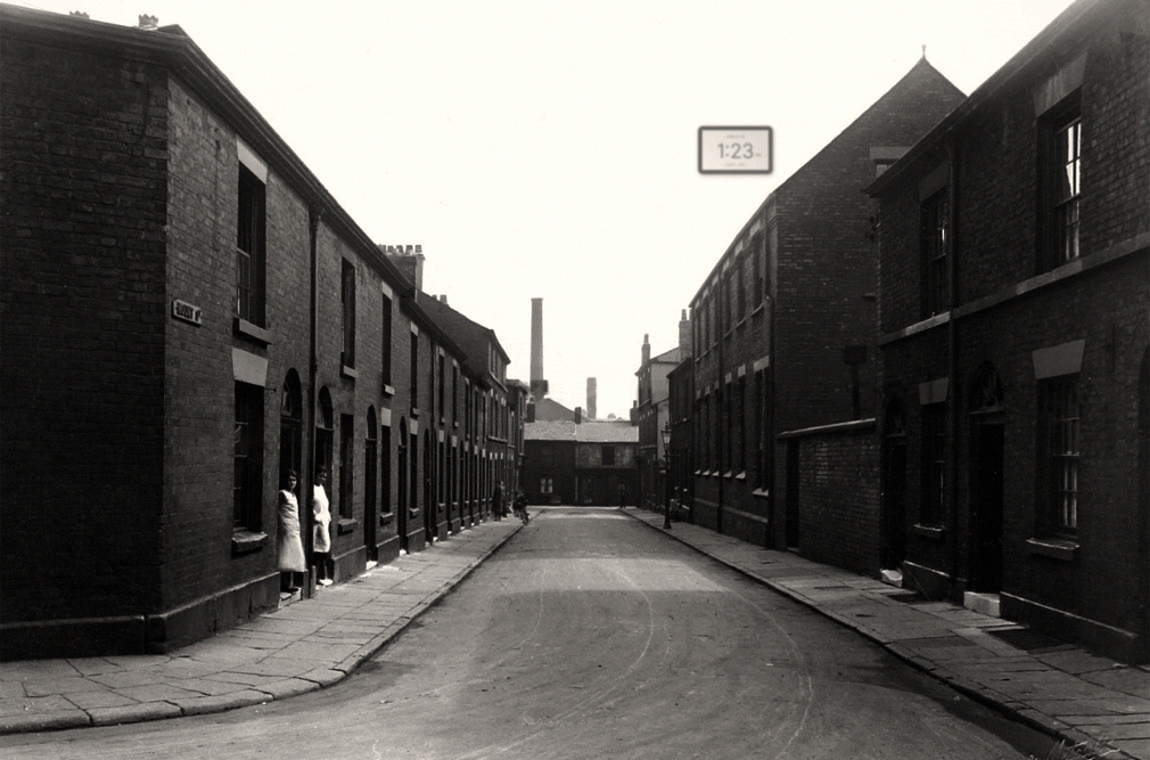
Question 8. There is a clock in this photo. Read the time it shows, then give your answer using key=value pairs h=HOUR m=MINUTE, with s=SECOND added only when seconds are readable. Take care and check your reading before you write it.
h=1 m=23
